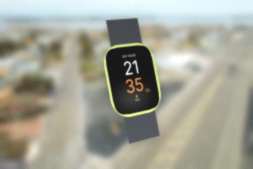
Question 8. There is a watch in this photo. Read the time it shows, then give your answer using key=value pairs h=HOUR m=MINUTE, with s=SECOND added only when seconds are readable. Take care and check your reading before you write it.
h=21 m=35
